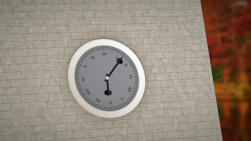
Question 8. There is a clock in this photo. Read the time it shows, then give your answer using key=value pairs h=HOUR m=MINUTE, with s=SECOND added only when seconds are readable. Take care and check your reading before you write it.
h=6 m=7
